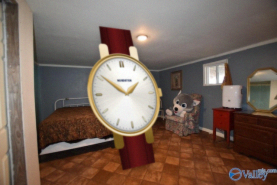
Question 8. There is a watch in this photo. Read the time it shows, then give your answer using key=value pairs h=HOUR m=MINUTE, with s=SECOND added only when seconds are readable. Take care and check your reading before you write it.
h=1 m=51
